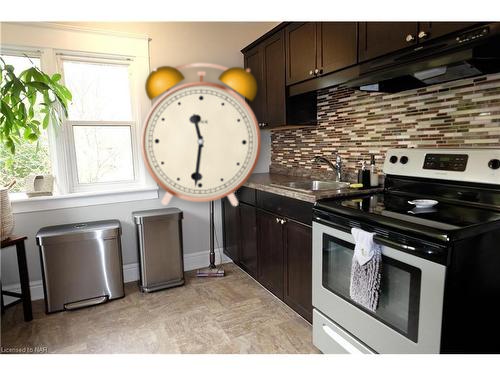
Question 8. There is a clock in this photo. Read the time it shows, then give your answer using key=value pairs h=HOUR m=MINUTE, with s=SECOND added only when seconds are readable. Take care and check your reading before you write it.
h=11 m=31
